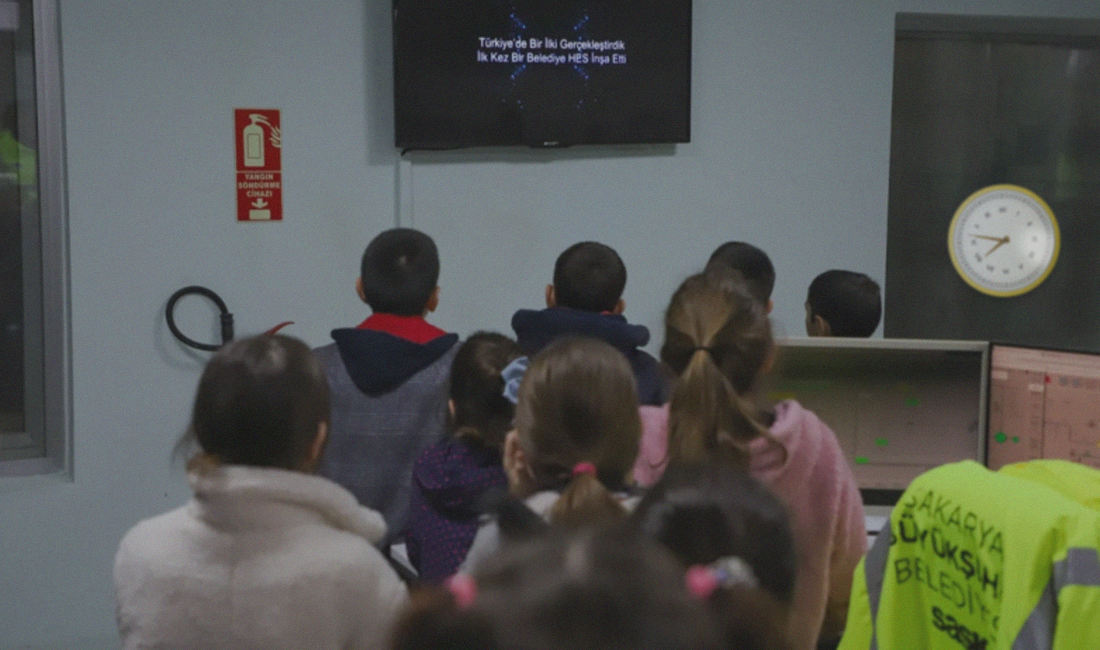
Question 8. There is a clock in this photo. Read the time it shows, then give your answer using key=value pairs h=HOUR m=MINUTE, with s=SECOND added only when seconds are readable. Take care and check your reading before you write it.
h=7 m=47
